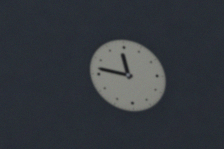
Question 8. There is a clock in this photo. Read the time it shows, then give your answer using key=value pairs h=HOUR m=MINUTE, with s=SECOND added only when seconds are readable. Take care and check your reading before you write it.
h=11 m=47
